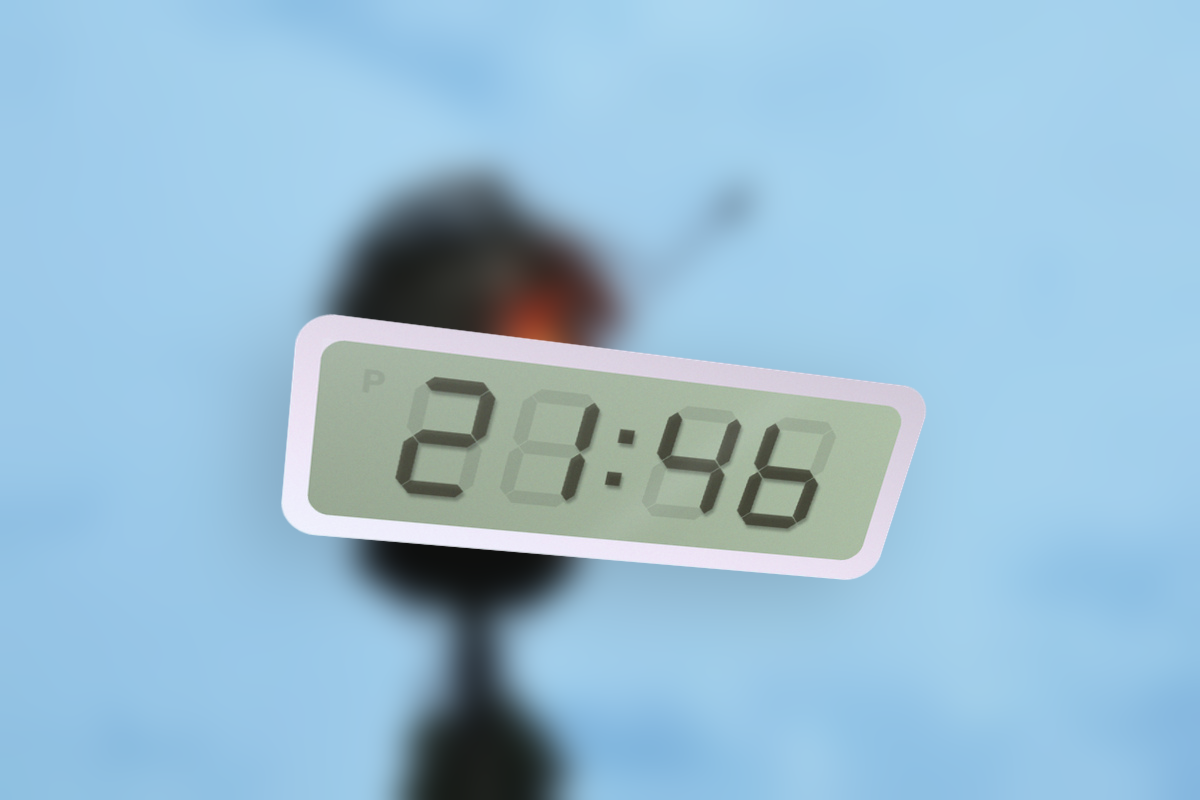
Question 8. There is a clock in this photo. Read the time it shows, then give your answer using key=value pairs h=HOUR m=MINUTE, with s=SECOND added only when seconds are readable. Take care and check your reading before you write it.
h=21 m=46
